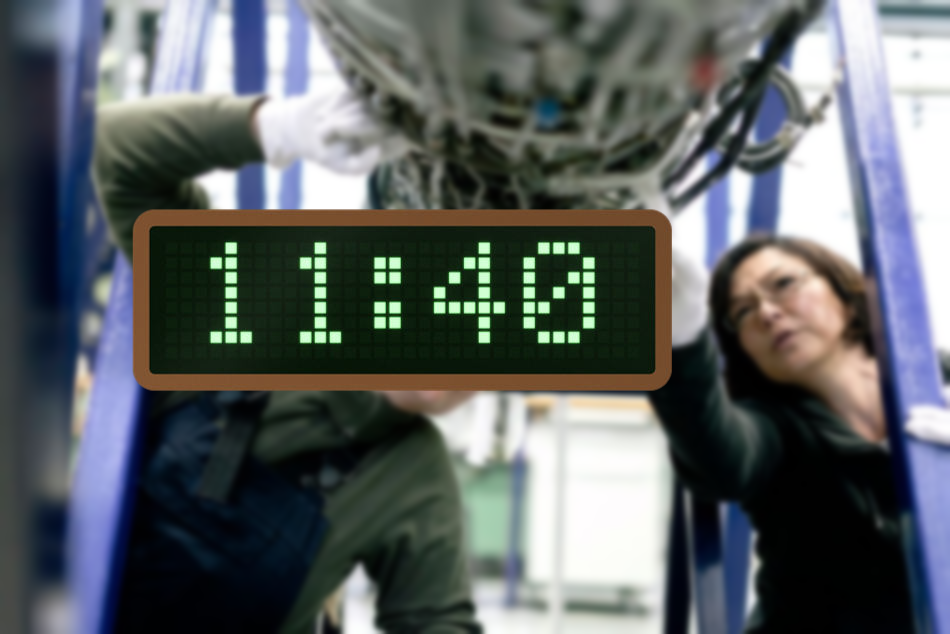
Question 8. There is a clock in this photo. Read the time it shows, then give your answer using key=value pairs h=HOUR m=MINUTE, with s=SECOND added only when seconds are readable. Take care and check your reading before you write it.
h=11 m=40
